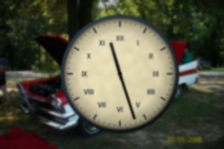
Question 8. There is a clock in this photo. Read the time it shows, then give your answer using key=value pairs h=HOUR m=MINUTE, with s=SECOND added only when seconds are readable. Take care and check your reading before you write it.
h=11 m=27
